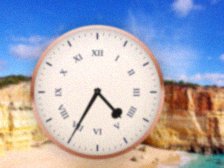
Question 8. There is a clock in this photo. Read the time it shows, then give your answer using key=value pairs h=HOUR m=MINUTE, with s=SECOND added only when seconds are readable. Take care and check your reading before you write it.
h=4 m=35
